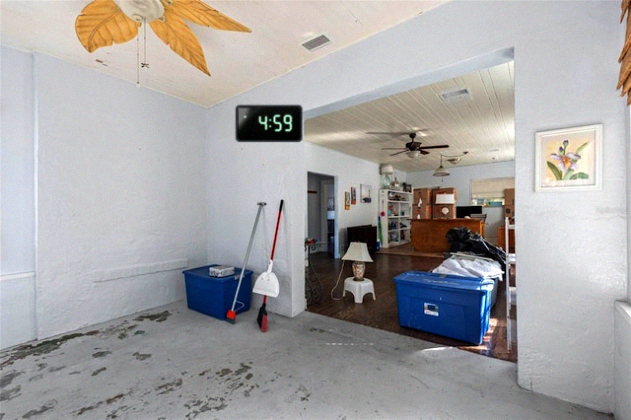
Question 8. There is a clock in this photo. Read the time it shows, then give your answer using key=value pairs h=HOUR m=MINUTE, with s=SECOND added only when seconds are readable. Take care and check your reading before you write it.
h=4 m=59
